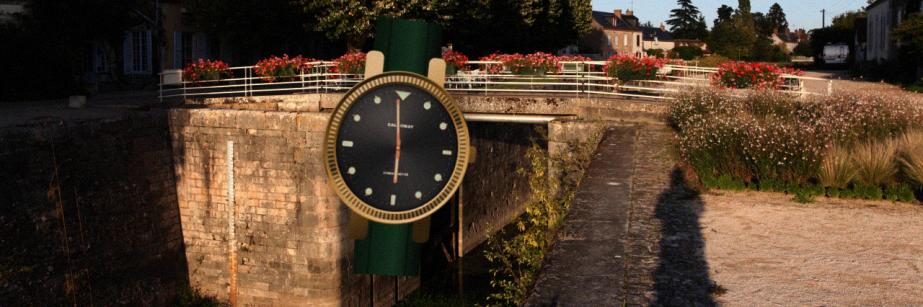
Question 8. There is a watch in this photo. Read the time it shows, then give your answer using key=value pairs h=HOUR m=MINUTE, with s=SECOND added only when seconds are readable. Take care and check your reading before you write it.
h=5 m=59
